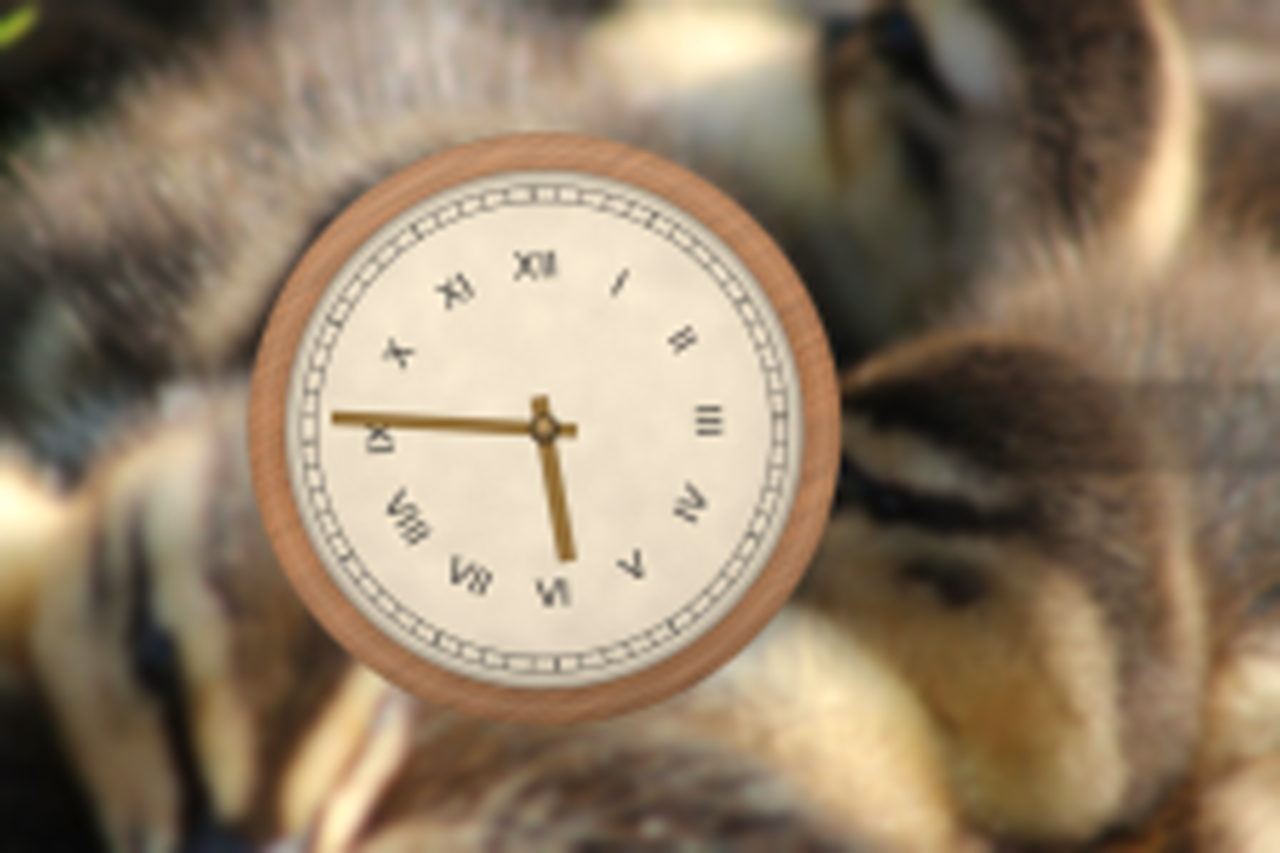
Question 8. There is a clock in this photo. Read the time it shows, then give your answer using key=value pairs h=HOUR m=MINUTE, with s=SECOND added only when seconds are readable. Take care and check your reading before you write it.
h=5 m=46
